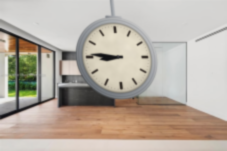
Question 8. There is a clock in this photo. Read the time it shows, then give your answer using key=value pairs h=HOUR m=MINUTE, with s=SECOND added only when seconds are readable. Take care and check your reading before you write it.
h=8 m=46
